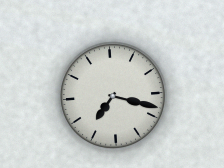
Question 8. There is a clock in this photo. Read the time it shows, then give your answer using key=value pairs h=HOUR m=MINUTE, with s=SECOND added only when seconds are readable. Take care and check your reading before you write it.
h=7 m=18
